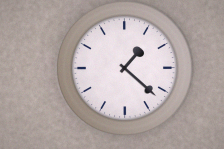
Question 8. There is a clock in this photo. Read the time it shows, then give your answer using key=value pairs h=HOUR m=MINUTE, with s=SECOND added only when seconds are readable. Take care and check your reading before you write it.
h=1 m=22
